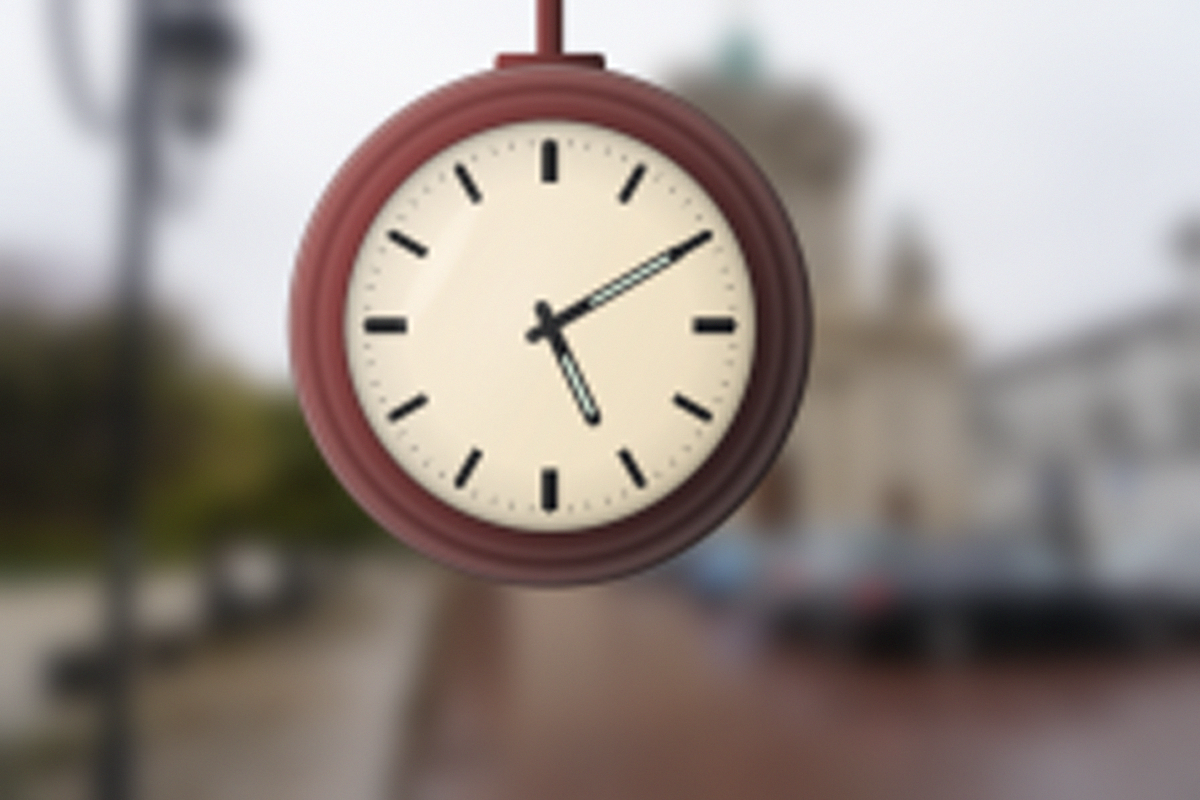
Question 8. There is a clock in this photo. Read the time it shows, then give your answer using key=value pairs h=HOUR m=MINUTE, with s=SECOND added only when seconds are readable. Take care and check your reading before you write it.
h=5 m=10
